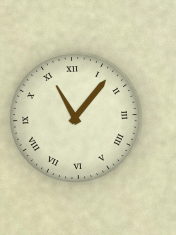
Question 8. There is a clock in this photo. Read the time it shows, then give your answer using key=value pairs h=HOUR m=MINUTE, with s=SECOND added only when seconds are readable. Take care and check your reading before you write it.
h=11 m=7
